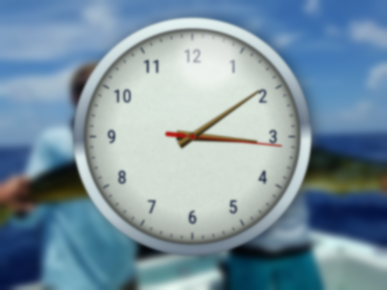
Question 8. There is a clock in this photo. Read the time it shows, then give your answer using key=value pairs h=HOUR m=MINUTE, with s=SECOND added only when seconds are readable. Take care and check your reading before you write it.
h=3 m=9 s=16
